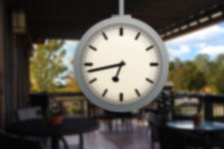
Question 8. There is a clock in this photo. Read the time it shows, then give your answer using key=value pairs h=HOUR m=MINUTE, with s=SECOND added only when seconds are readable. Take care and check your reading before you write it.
h=6 m=43
